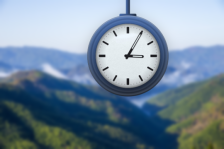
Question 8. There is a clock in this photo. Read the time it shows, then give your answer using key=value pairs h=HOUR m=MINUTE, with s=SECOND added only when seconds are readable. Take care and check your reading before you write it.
h=3 m=5
